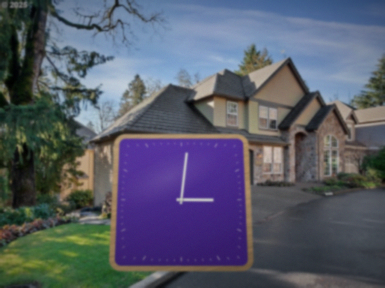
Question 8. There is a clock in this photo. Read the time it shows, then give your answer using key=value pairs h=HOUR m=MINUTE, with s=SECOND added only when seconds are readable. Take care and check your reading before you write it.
h=3 m=1
